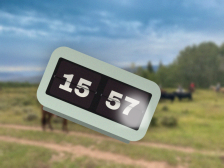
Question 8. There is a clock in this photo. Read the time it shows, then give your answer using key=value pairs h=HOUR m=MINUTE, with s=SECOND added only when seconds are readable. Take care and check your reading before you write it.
h=15 m=57
